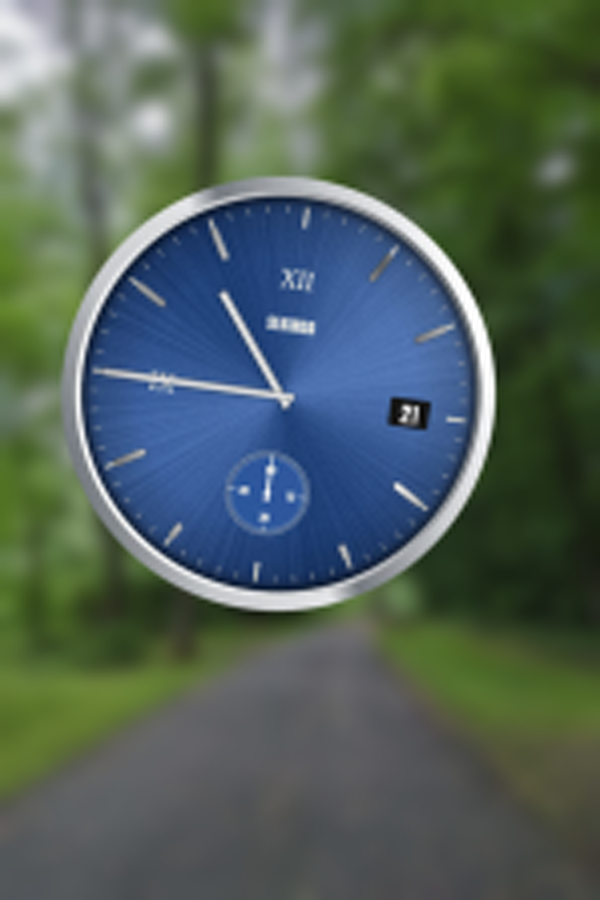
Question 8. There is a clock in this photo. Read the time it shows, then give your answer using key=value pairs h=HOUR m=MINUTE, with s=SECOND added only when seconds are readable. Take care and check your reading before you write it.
h=10 m=45
